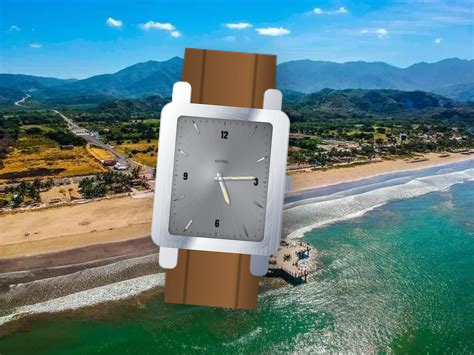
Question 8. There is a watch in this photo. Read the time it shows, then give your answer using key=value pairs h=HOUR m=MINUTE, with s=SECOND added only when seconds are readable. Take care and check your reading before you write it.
h=5 m=14
